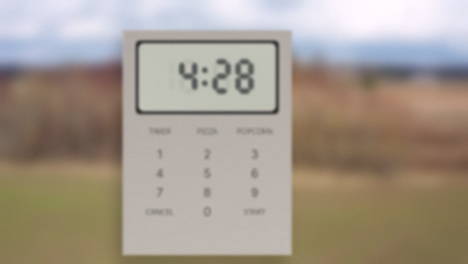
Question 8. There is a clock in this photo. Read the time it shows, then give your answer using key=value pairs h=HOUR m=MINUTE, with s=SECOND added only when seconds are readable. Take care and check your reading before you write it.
h=4 m=28
